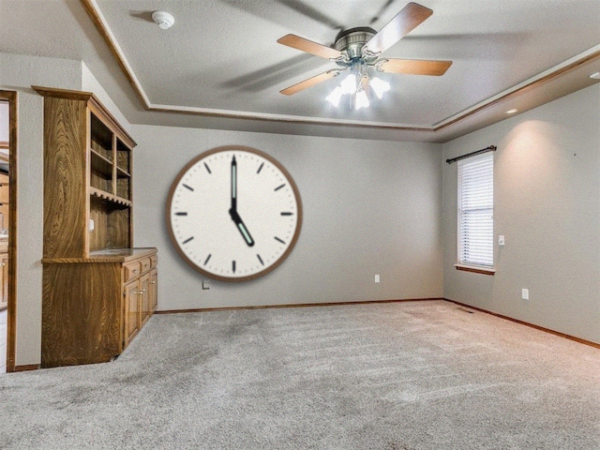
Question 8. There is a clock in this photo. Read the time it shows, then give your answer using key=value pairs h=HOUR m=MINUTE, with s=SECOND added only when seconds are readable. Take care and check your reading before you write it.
h=5 m=0
